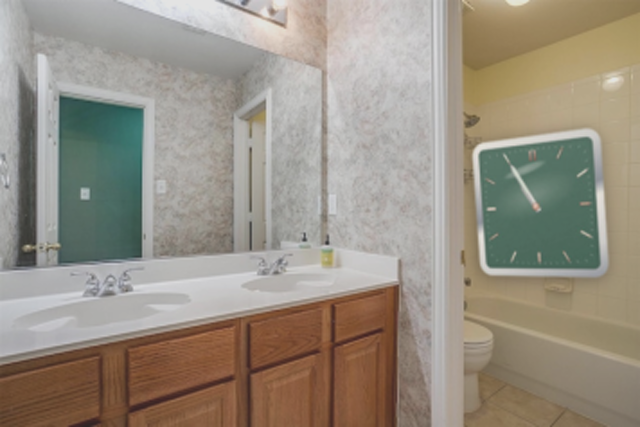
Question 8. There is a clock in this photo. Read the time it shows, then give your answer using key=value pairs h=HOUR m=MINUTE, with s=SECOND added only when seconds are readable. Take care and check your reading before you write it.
h=10 m=55
